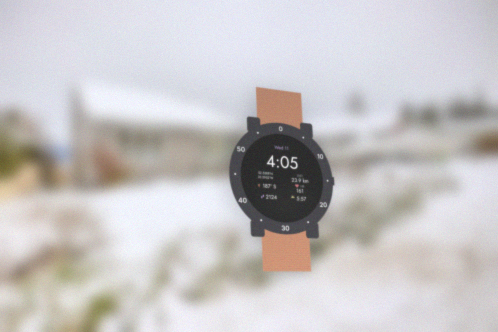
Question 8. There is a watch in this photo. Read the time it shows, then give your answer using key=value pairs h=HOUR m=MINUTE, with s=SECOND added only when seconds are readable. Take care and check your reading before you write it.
h=4 m=5
